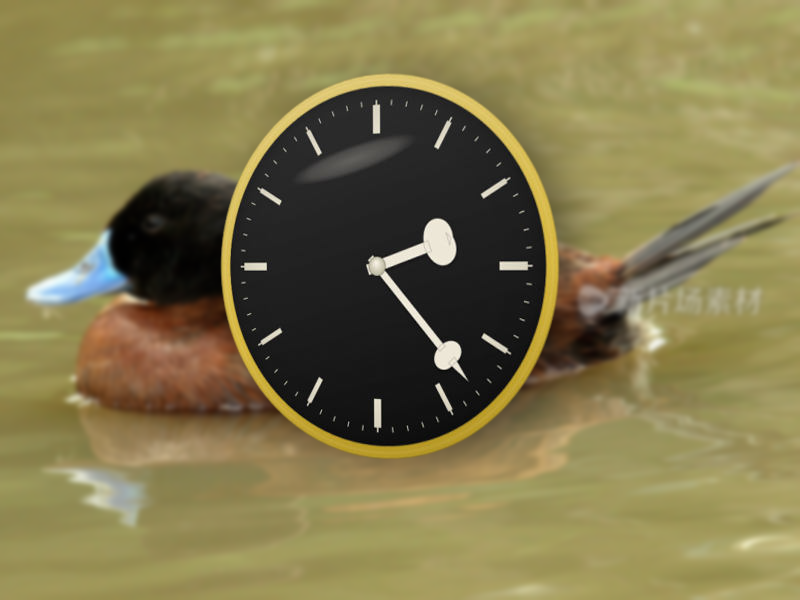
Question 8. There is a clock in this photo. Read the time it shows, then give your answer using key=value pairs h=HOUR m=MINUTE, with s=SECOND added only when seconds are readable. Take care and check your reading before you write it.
h=2 m=23
